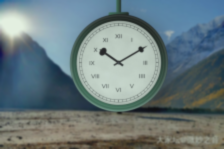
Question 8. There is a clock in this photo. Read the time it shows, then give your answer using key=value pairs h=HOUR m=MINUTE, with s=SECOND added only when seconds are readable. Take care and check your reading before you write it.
h=10 m=10
